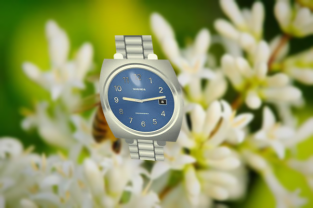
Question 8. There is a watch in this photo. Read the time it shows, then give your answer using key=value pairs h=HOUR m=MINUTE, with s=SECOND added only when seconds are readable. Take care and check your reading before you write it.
h=9 m=13
